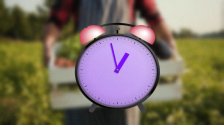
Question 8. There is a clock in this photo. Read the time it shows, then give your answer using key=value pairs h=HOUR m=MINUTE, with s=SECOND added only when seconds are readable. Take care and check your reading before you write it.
h=12 m=58
